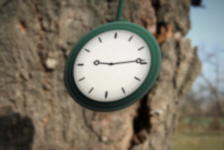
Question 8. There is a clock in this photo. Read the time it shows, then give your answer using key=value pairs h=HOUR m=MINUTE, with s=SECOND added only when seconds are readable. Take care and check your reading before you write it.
h=9 m=14
